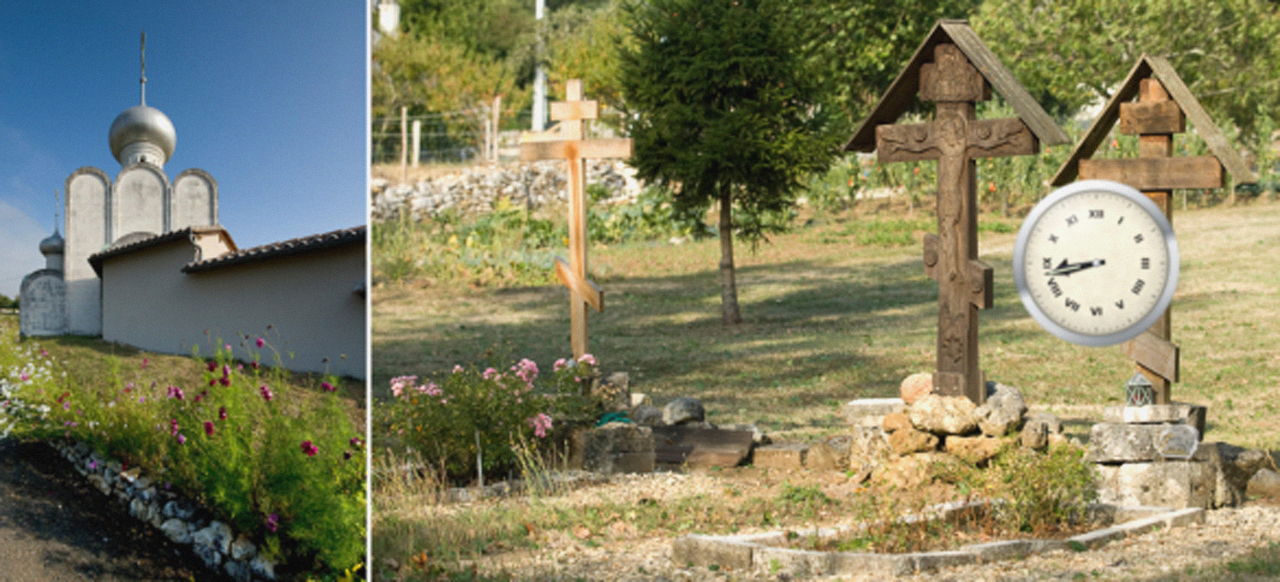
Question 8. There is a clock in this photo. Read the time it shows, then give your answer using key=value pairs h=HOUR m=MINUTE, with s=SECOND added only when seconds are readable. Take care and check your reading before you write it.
h=8 m=43
